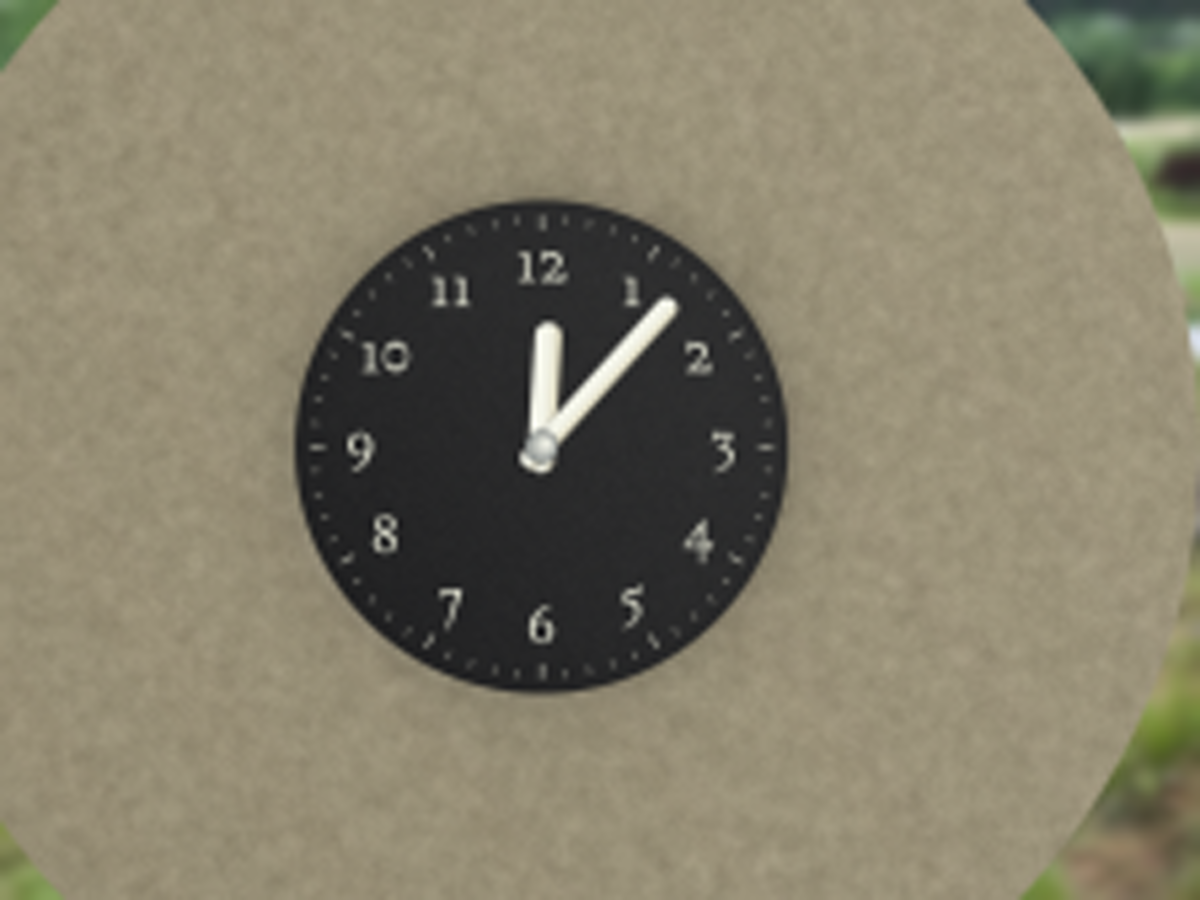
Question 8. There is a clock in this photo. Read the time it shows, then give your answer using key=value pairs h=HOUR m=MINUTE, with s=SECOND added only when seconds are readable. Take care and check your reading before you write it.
h=12 m=7
